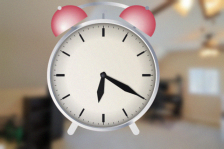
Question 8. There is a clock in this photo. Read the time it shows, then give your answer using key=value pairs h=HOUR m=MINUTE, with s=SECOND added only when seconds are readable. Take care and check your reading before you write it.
h=6 m=20
